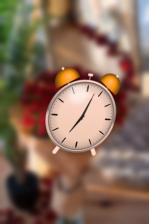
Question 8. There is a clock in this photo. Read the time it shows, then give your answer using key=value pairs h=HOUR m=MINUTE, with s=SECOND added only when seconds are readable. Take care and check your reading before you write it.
h=7 m=3
